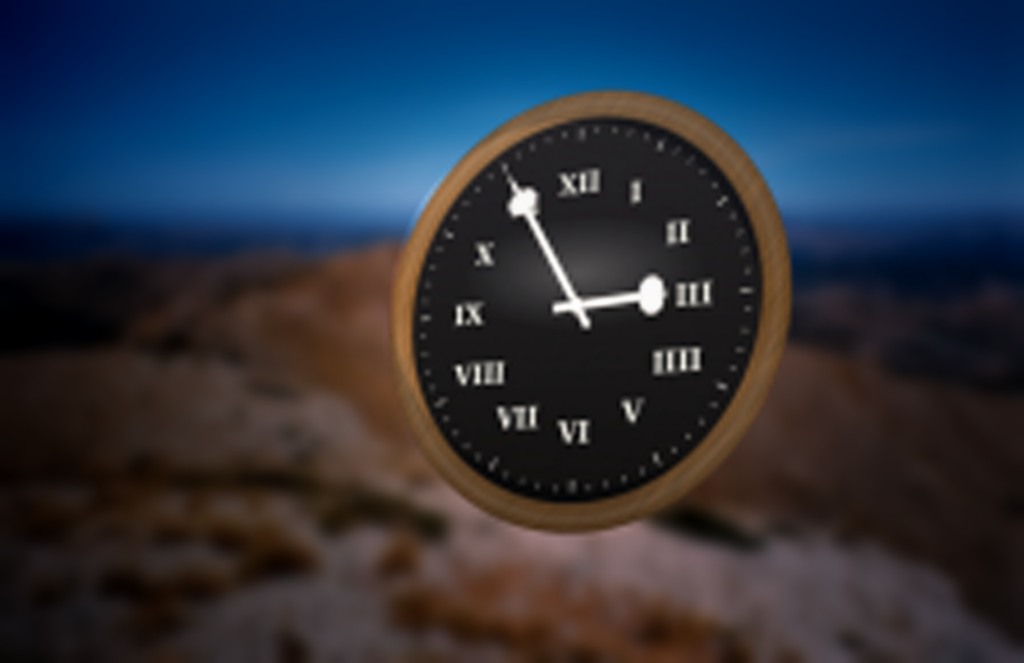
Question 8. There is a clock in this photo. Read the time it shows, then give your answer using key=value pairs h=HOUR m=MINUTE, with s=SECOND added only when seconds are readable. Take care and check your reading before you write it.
h=2 m=55
